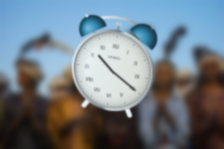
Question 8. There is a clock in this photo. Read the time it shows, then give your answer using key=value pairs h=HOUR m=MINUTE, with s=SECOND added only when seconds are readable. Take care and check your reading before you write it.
h=10 m=20
